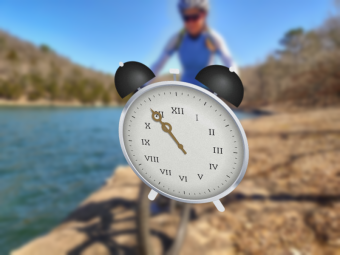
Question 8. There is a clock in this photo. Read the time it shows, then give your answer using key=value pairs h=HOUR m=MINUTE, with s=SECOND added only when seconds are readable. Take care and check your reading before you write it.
h=10 m=54
